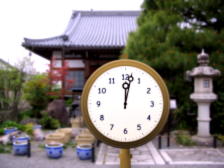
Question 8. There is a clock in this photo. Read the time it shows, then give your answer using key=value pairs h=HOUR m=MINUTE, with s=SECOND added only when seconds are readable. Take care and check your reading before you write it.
h=12 m=2
